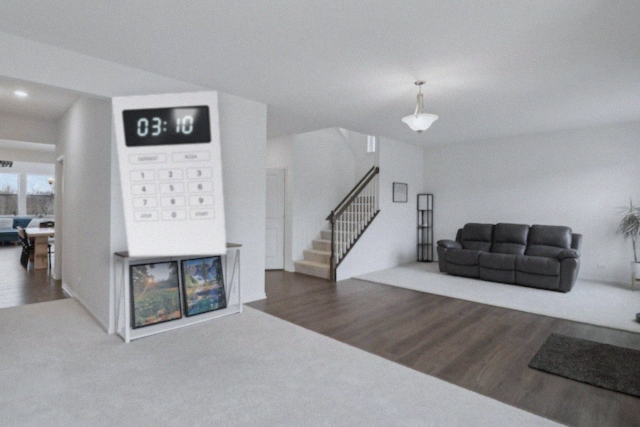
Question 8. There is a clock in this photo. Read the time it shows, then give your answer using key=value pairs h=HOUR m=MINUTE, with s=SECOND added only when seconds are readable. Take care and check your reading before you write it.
h=3 m=10
